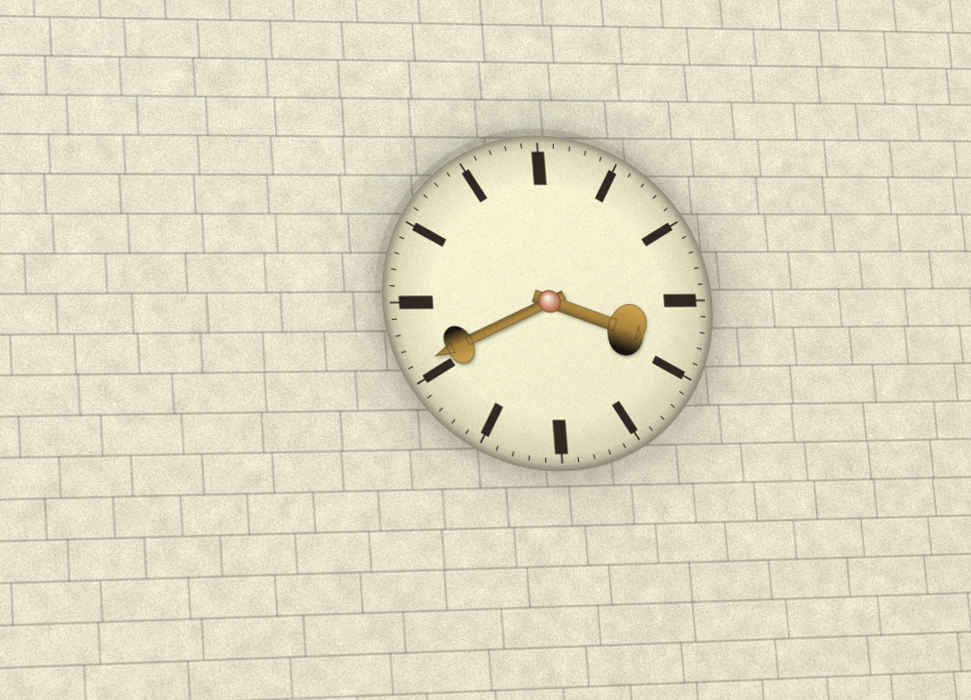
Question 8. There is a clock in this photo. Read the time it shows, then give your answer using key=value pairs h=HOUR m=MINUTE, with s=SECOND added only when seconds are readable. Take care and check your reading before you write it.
h=3 m=41
